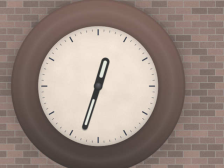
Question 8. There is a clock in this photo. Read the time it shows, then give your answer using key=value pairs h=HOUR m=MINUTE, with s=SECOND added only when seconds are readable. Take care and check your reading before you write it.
h=12 m=33
